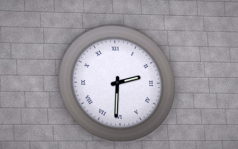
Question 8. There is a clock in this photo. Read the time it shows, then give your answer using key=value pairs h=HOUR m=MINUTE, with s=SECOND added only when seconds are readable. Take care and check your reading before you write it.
h=2 m=31
